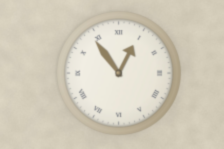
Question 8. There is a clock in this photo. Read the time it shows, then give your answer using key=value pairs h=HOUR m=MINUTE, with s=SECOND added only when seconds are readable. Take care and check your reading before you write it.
h=12 m=54
